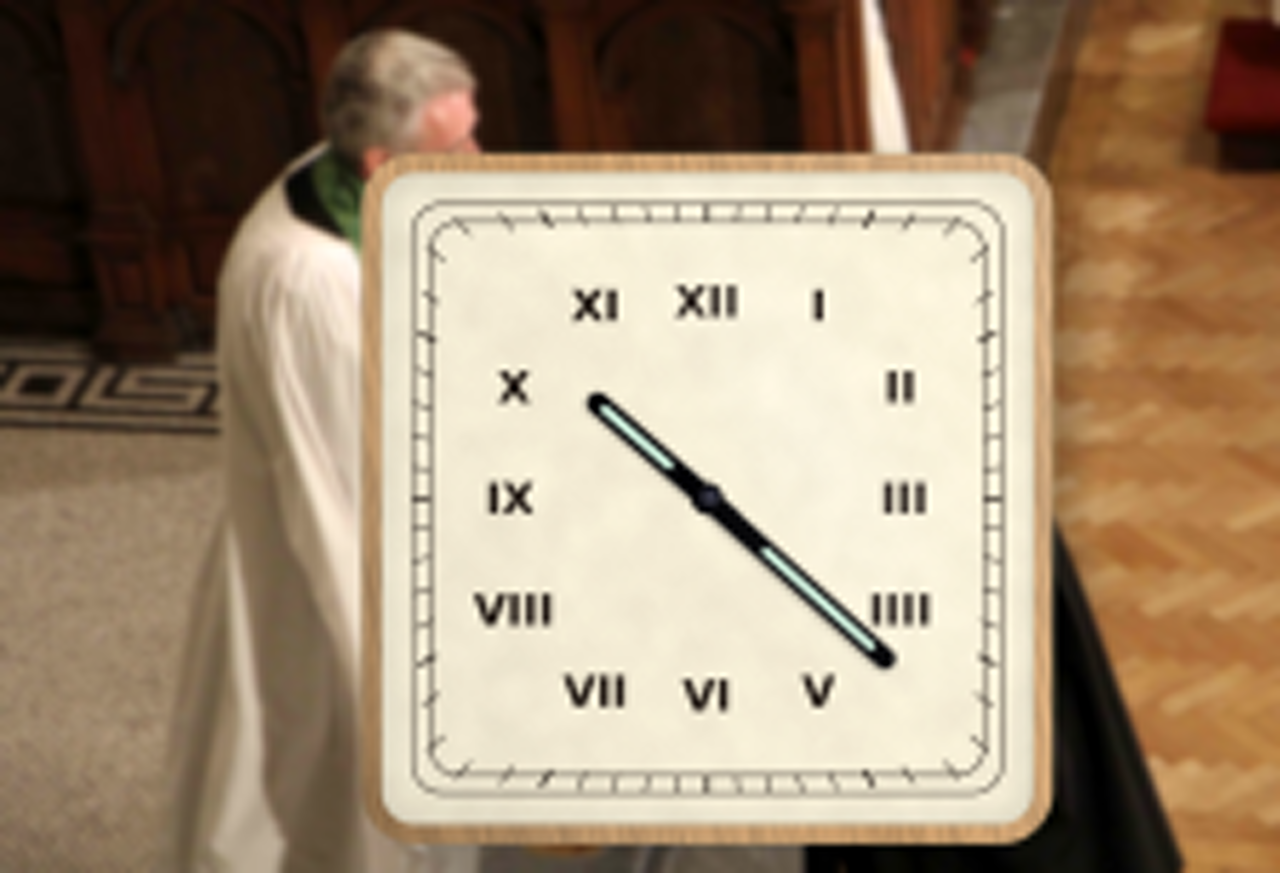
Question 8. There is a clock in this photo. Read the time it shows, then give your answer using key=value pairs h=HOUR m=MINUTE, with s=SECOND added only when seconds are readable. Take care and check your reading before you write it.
h=10 m=22
